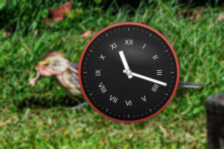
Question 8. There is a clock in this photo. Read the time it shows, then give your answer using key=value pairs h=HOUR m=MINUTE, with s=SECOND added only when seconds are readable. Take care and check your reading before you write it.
h=11 m=18
